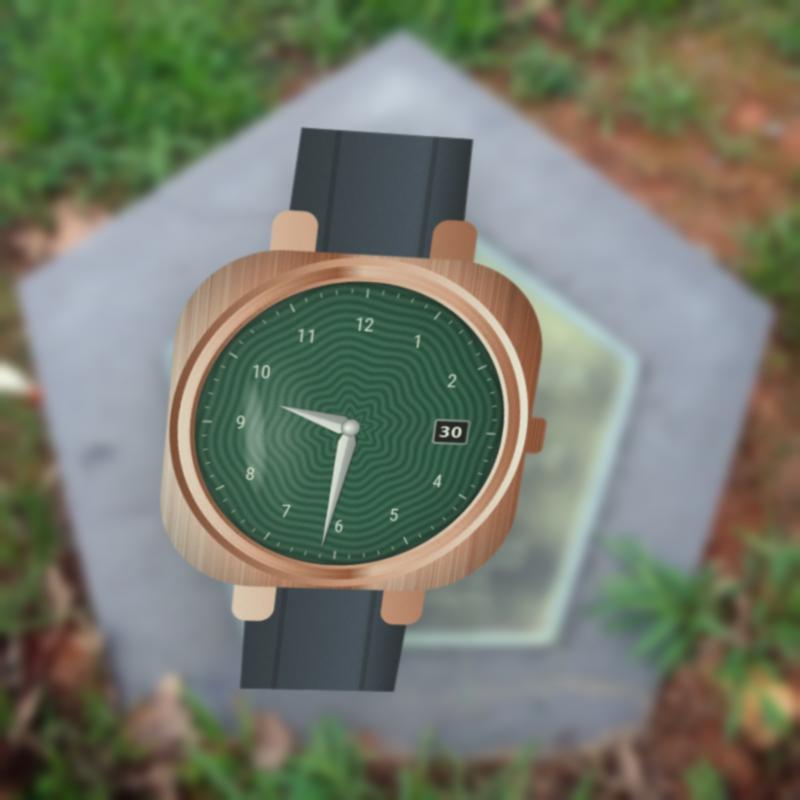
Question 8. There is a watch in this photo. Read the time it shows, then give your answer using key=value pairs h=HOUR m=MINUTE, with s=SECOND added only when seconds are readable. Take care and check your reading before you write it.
h=9 m=31
